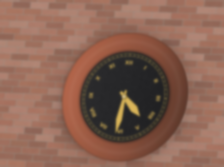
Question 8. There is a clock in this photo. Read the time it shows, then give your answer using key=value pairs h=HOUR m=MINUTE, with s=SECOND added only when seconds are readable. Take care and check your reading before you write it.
h=4 m=31
